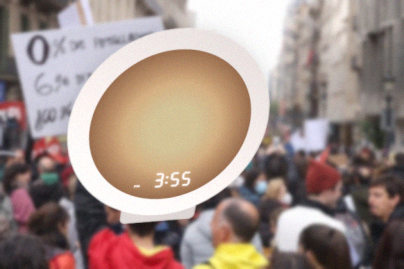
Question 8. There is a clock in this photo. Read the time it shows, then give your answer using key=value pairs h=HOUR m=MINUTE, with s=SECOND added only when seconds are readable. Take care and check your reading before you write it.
h=3 m=55
